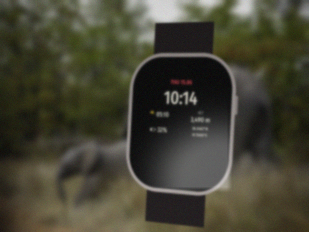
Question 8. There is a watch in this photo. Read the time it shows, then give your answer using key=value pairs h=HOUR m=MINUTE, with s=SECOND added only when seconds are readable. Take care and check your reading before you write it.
h=10 m=14
